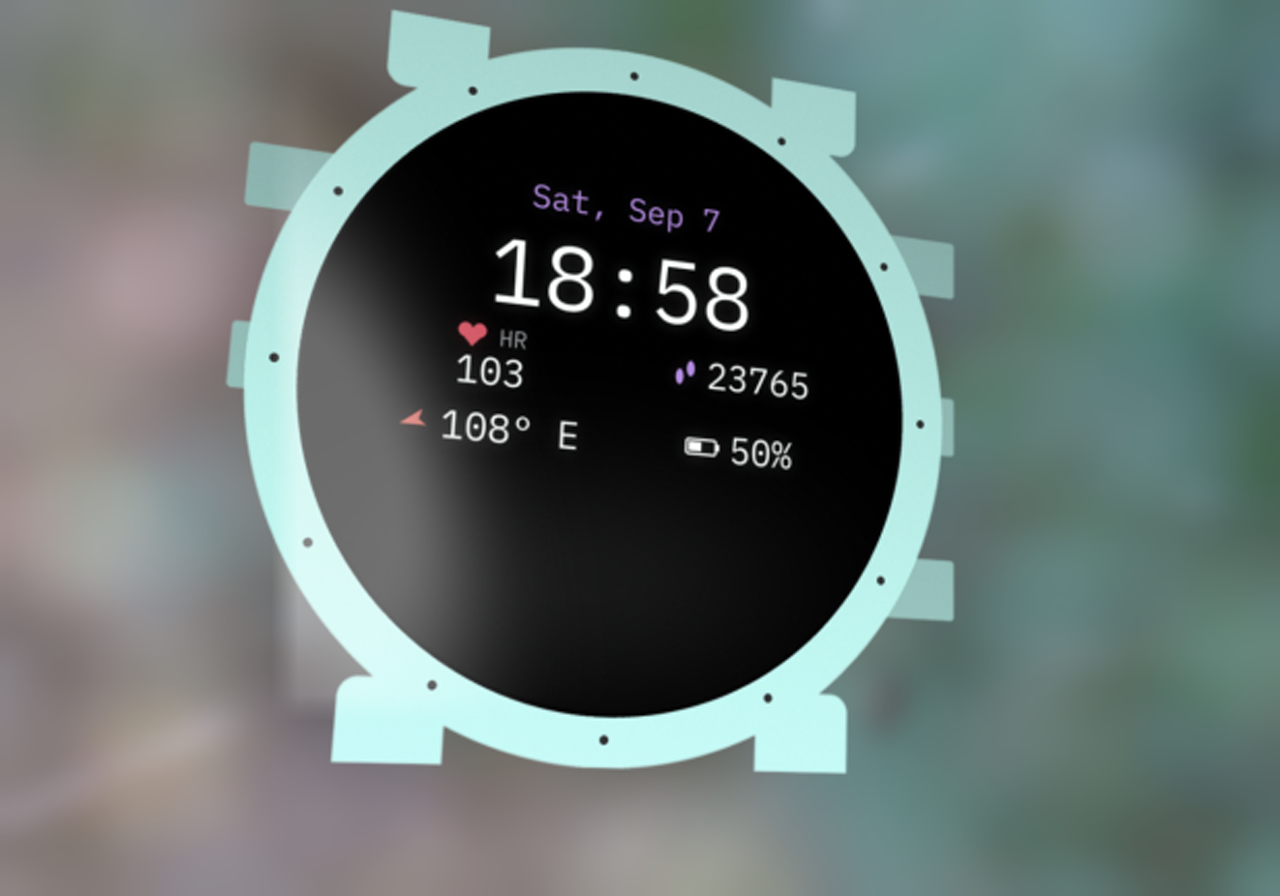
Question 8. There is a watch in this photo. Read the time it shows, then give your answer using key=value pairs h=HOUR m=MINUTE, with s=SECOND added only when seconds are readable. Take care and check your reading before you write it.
h=18 m=58
